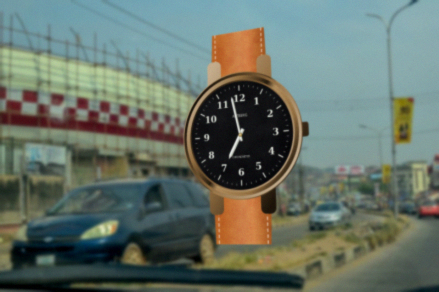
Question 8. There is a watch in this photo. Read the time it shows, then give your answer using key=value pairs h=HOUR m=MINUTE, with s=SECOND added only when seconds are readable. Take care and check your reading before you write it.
h=6 m=58
